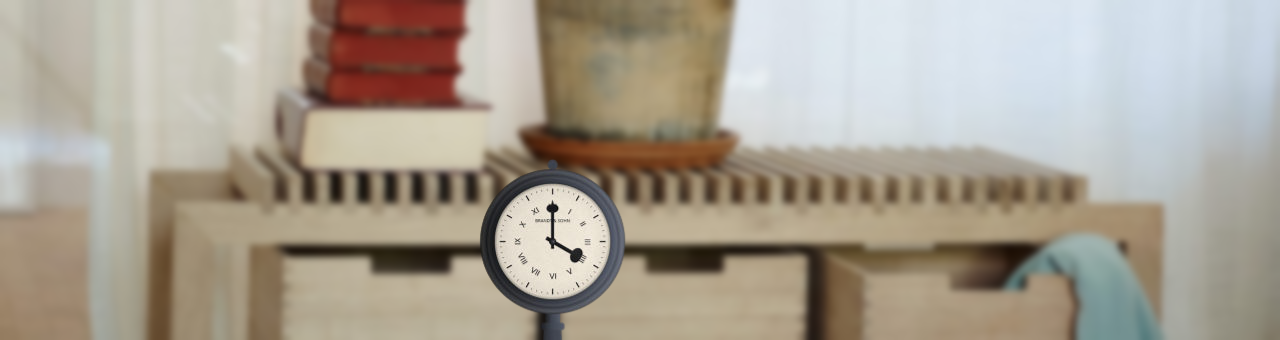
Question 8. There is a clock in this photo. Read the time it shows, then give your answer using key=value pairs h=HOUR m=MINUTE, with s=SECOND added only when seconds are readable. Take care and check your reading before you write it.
h=4 m=0
